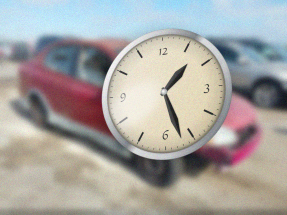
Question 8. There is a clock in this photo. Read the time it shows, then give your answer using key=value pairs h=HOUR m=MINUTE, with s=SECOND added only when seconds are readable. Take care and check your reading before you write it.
h=1 m=27
